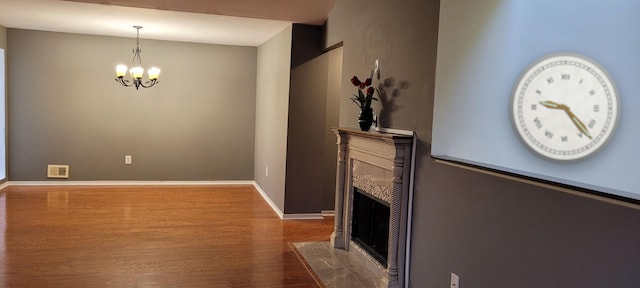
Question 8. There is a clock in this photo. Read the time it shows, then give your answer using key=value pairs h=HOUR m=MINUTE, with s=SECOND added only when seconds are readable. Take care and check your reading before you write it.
h=9 m=23
